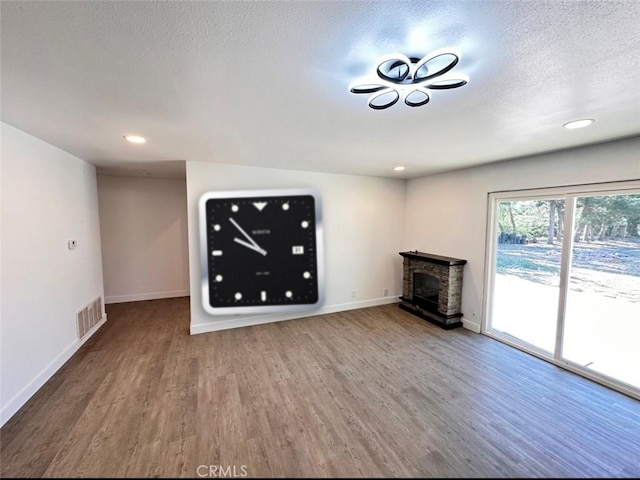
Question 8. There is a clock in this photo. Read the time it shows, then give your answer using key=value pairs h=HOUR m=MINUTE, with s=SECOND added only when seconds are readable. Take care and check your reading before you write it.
h=9 m=53
